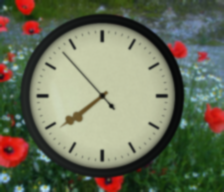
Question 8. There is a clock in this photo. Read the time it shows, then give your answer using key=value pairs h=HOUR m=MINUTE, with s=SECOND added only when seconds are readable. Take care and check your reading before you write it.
h=7 m=38 s=53
